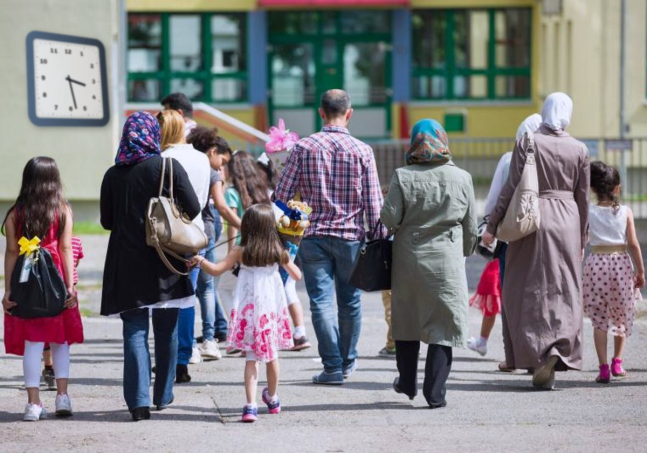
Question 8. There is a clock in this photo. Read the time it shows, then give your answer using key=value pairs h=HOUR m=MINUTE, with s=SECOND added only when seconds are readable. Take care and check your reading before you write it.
h=3 m=28
